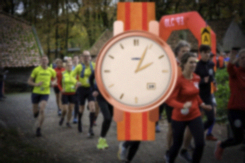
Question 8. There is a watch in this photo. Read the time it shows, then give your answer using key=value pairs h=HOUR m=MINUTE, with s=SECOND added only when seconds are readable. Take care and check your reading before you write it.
h=2 m=4
